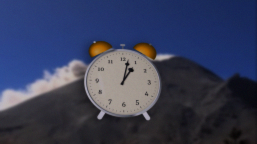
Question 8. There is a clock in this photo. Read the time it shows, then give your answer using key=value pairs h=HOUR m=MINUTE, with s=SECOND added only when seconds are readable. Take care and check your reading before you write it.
h=1 m=2
